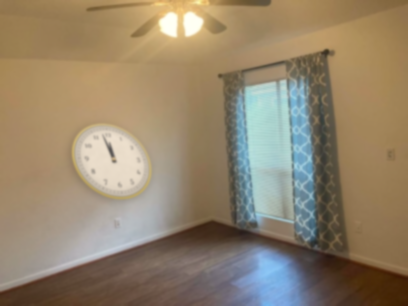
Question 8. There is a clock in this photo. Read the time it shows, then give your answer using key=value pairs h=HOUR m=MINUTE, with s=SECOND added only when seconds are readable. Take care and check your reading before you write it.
h=11 m=58
